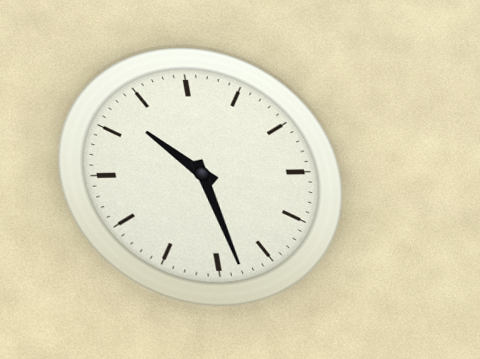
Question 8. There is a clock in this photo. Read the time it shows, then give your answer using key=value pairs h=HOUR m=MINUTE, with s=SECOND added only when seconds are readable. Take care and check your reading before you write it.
h=10 m=28
